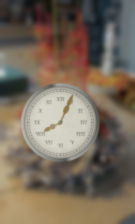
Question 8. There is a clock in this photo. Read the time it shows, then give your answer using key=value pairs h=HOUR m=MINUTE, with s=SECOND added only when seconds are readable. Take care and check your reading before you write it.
h=8 m=4
